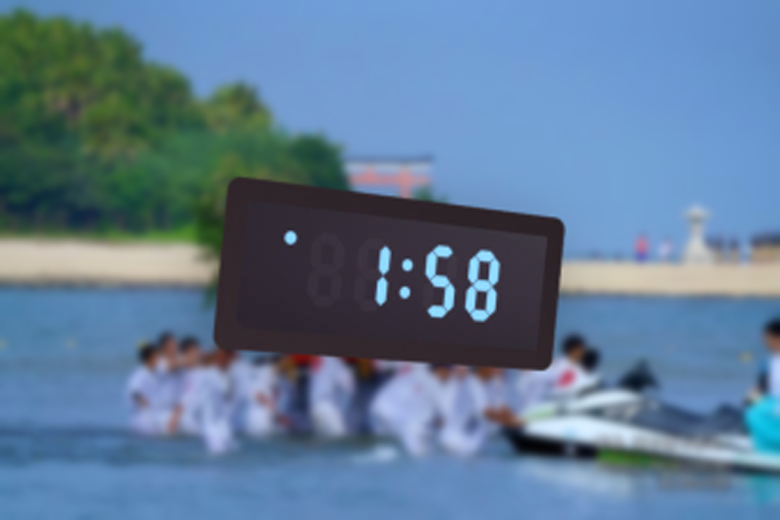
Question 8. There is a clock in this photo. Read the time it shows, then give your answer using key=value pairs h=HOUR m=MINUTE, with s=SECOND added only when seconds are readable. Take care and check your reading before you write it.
h=1 m=58
